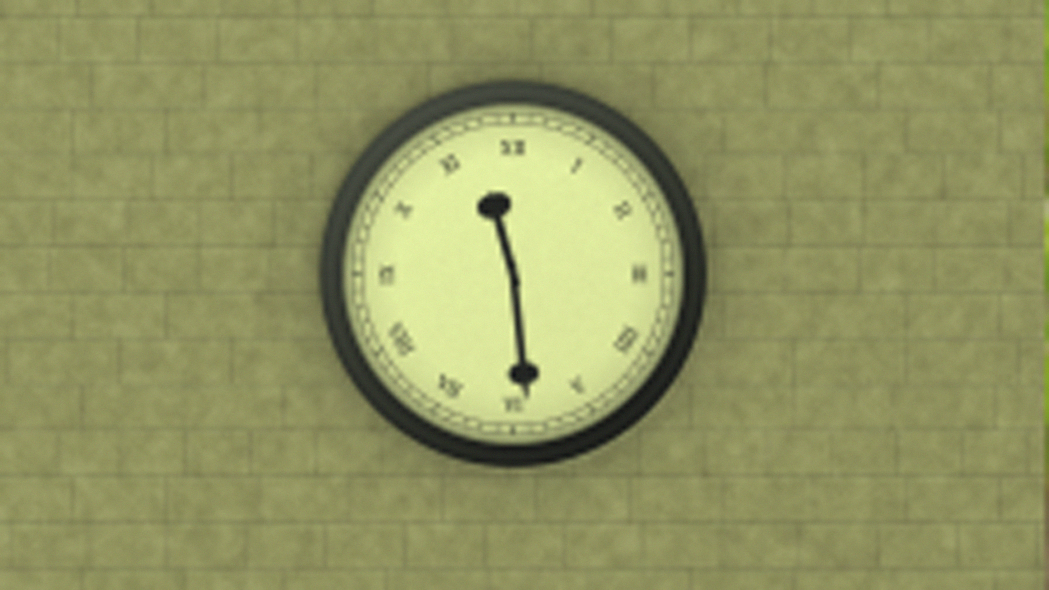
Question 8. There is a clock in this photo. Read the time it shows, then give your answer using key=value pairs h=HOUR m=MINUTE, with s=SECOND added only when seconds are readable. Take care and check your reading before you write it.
h=11 m=29
